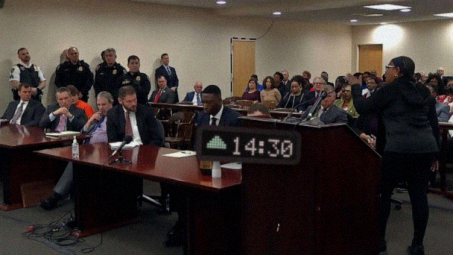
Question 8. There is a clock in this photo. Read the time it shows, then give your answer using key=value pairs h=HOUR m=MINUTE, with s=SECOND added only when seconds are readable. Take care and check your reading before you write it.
h=14 m=30
